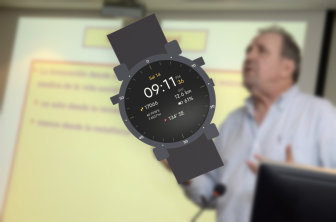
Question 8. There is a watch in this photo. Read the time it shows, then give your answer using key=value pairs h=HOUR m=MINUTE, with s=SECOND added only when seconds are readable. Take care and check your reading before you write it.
h=9 m=11
